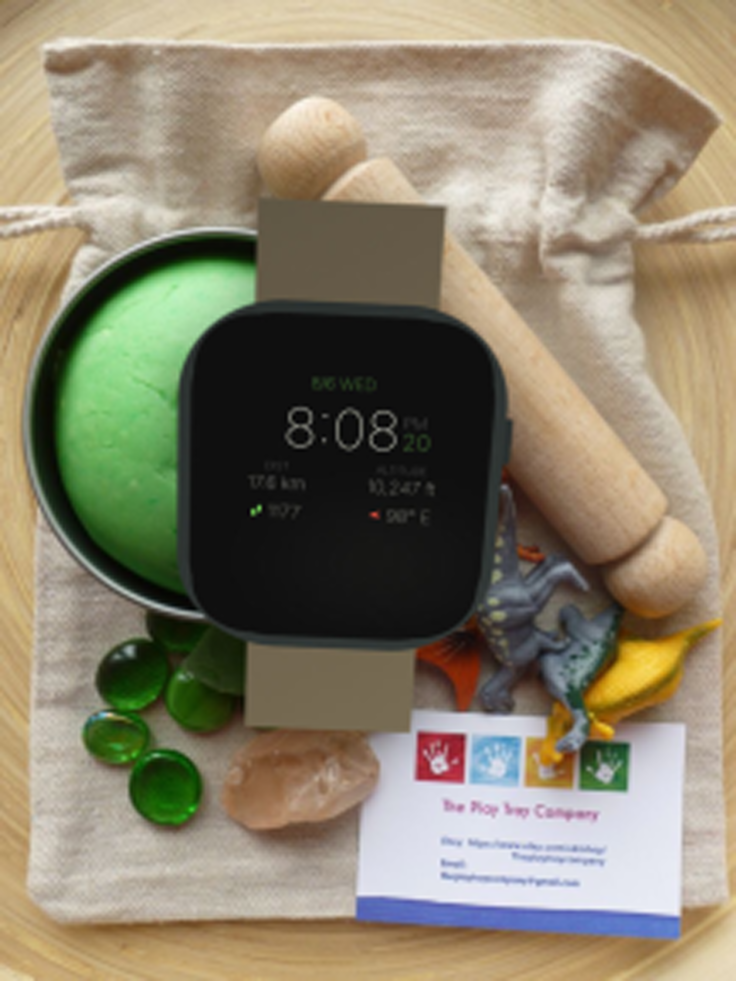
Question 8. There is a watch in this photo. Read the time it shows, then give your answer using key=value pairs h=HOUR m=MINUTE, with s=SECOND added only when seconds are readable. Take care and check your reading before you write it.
h=8 m=8
